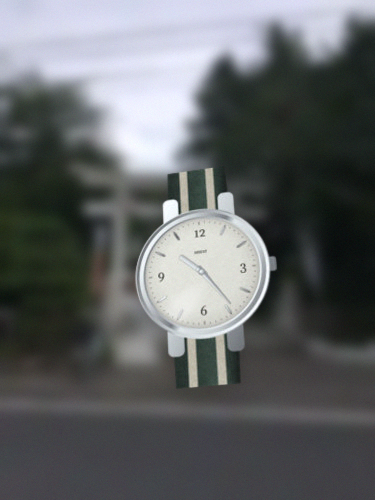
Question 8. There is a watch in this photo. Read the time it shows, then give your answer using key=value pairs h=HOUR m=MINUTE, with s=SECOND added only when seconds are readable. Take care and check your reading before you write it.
h=10 m=24
